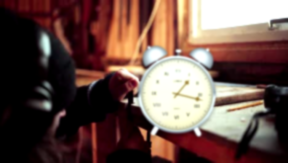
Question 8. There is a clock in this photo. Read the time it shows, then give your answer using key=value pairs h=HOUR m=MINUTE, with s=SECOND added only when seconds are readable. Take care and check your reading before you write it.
h=1 m=17
